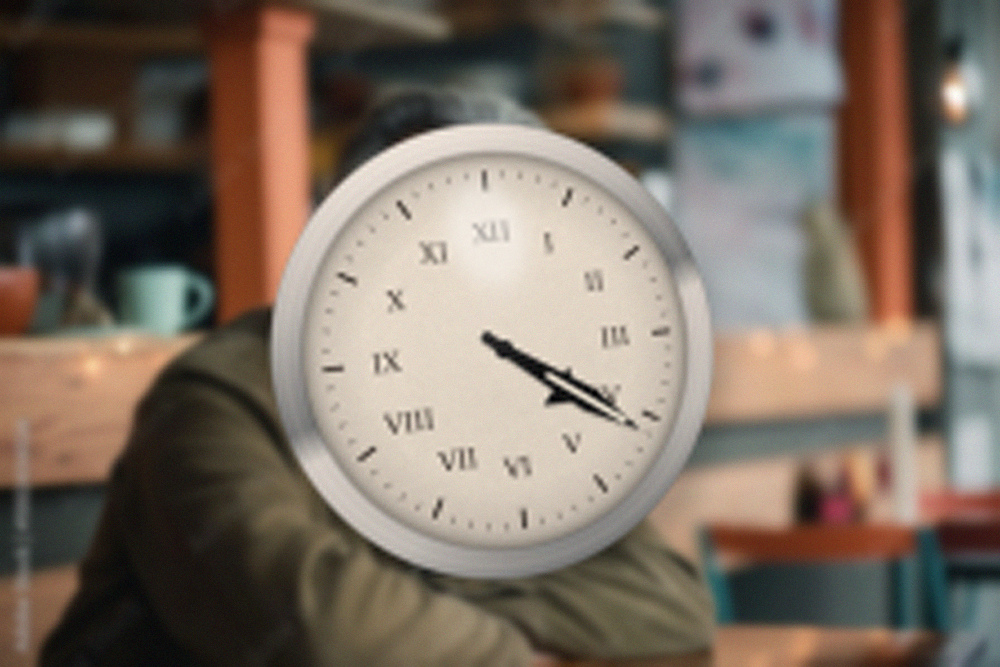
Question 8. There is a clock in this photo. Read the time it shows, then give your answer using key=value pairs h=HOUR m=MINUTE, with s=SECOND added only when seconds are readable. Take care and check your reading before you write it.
h=4 m=21
